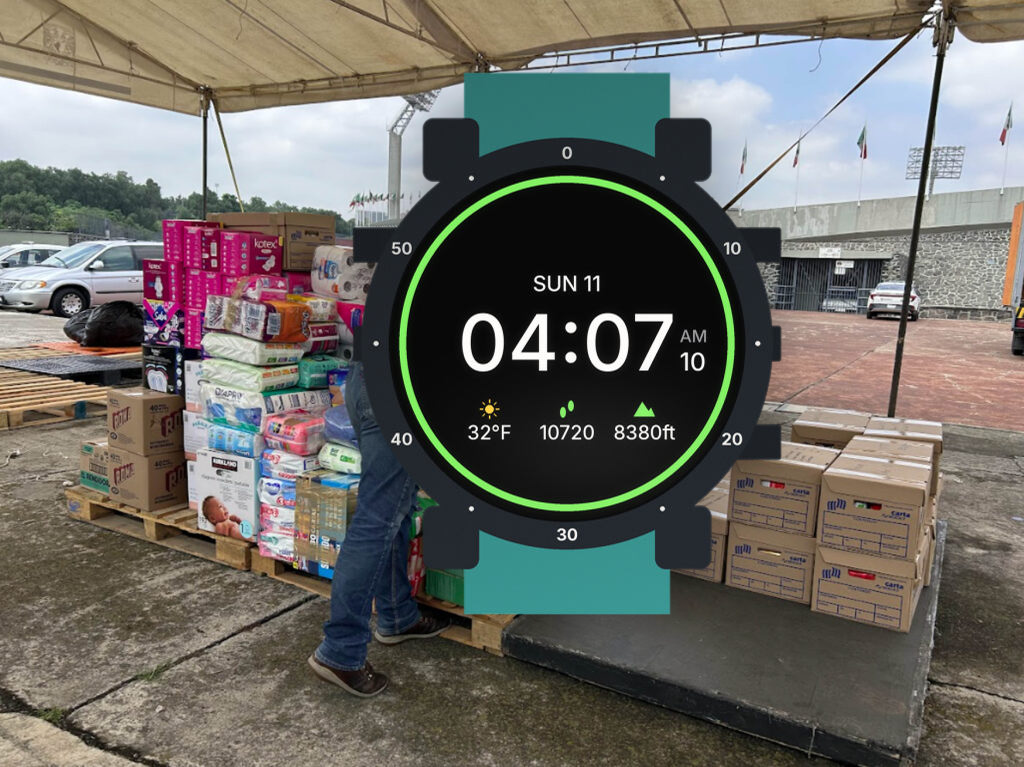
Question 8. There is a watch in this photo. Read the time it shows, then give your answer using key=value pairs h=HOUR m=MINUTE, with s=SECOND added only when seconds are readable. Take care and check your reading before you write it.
h=4 m=7 s=10
